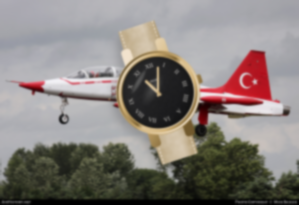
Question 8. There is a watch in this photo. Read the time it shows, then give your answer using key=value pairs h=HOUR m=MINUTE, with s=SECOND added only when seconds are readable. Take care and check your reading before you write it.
h=11 m=3
